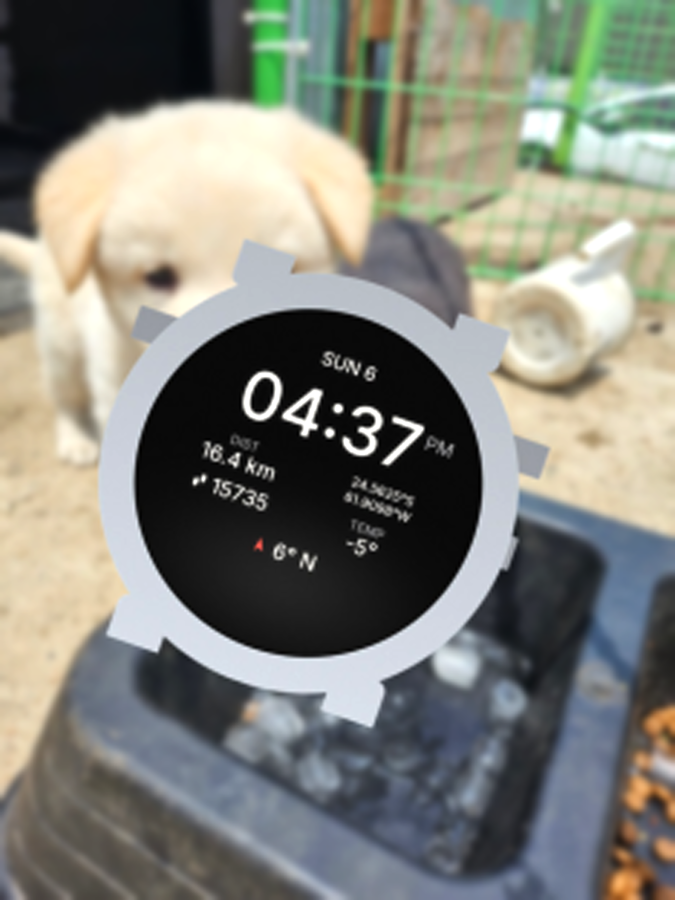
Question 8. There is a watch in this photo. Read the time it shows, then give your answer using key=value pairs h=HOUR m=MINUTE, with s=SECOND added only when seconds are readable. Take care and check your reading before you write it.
h=4 m=37
